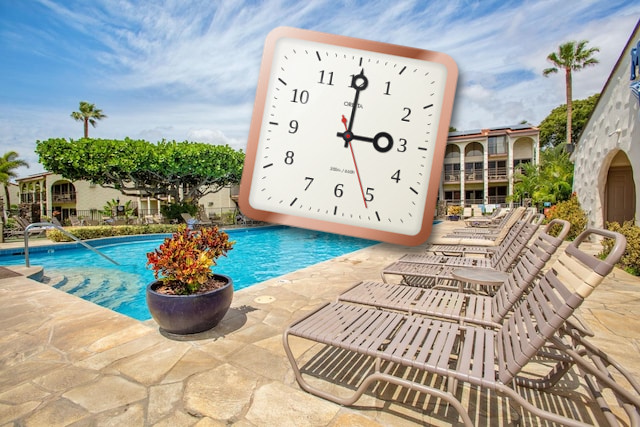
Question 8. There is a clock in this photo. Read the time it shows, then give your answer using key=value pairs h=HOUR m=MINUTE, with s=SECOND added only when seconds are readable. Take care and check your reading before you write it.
h=3 m=0 s=26
